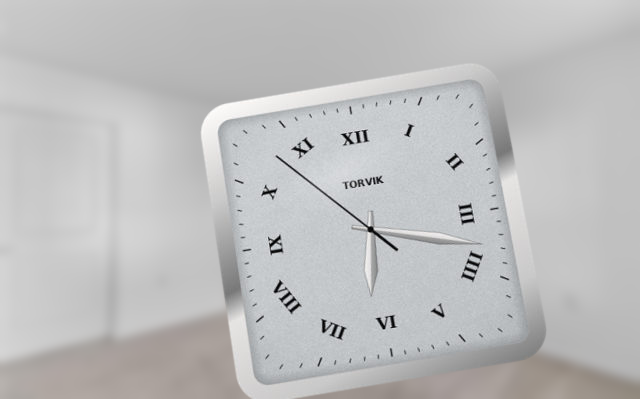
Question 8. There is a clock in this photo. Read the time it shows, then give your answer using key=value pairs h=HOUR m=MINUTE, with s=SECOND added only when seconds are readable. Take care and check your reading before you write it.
h=6 m=17 s=53
